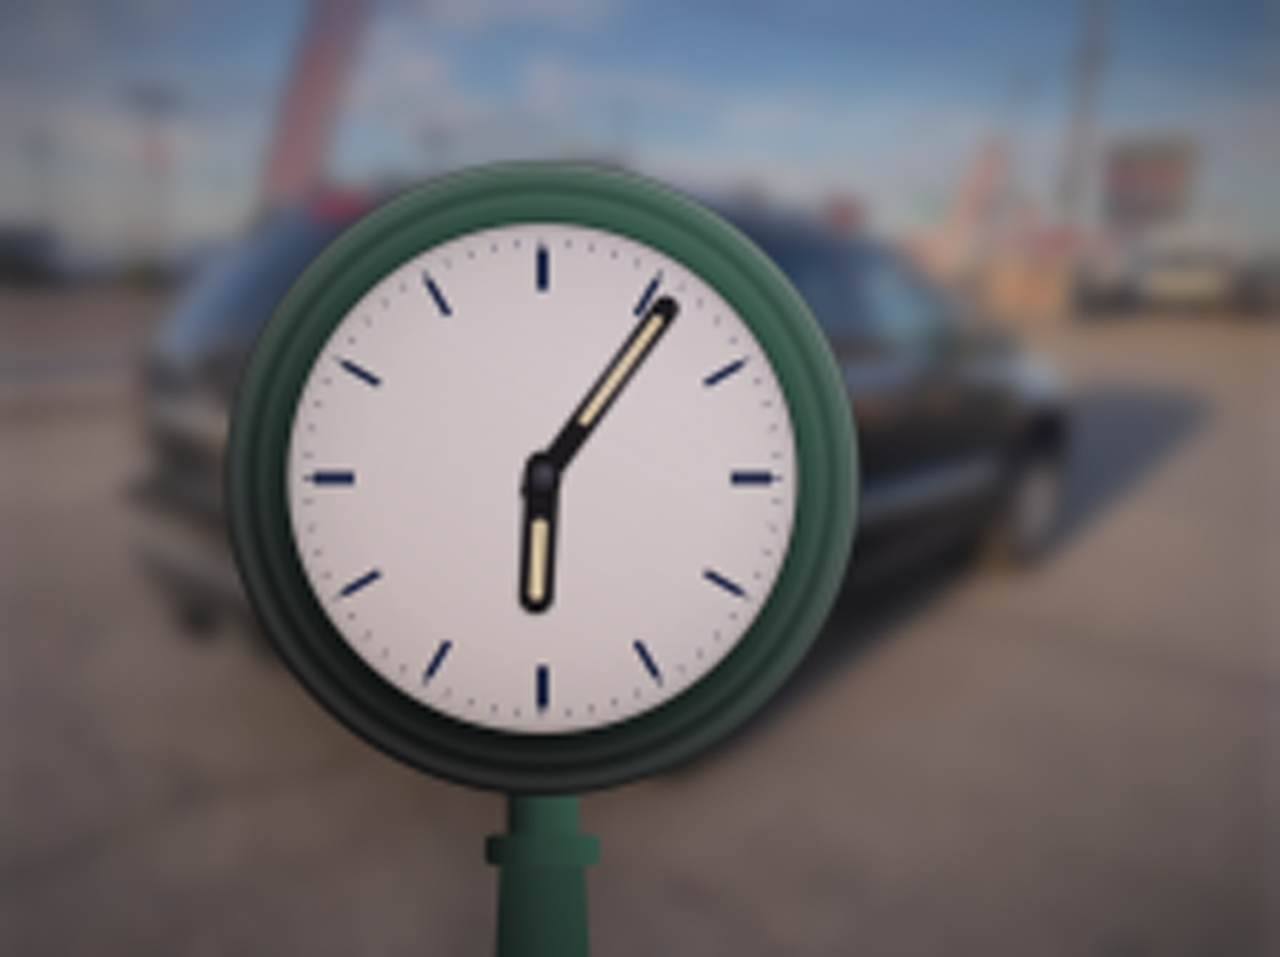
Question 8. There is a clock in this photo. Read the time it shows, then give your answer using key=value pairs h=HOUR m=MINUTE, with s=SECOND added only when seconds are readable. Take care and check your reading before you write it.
h=6 m=6
